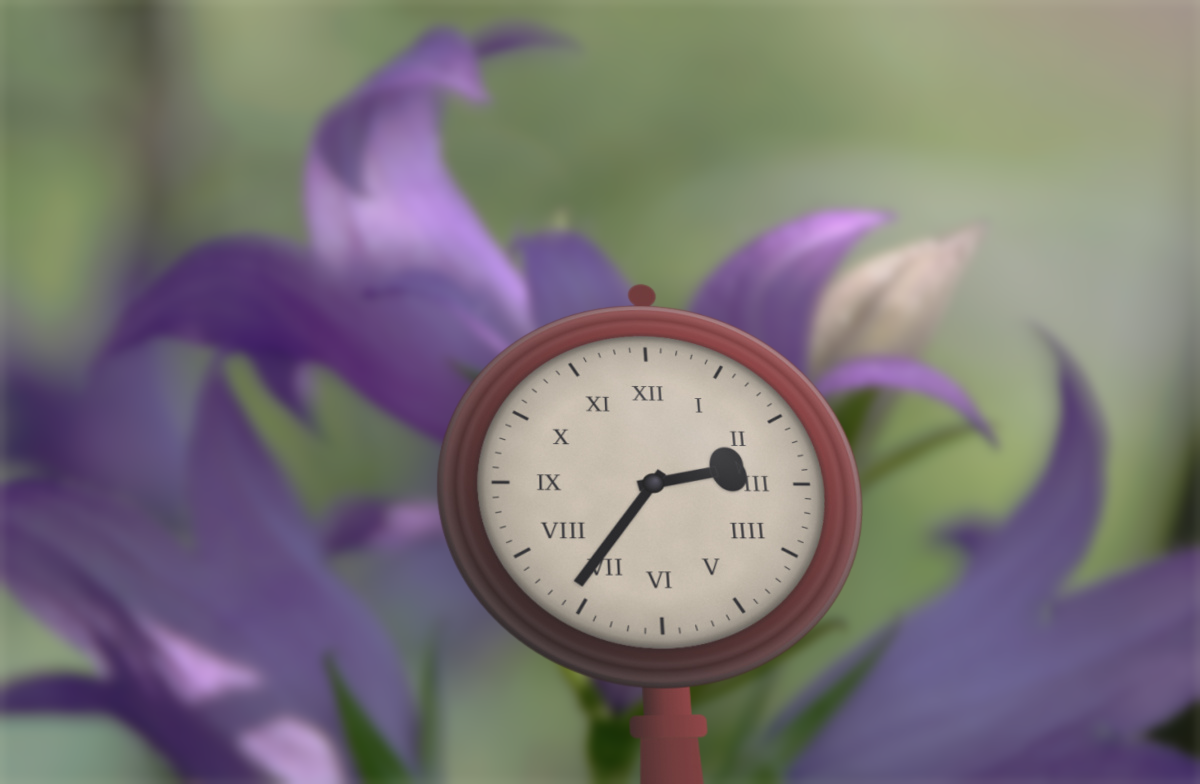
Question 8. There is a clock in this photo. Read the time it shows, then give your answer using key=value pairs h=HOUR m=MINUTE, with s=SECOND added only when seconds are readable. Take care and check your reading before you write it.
h=2 m=36
